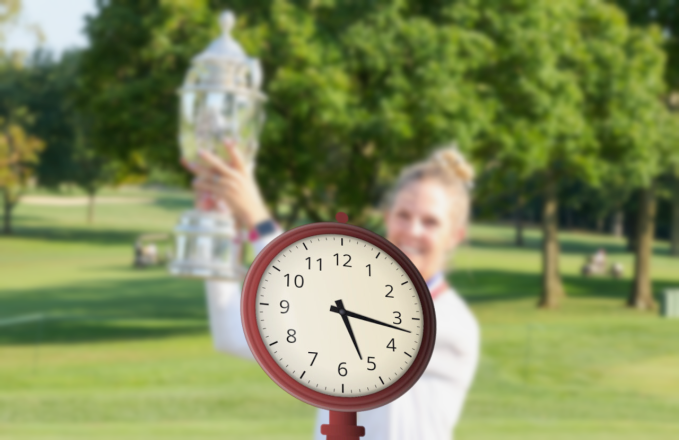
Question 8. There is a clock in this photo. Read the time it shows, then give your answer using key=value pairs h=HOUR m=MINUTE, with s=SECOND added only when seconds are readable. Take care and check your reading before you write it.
h=5 m=17
